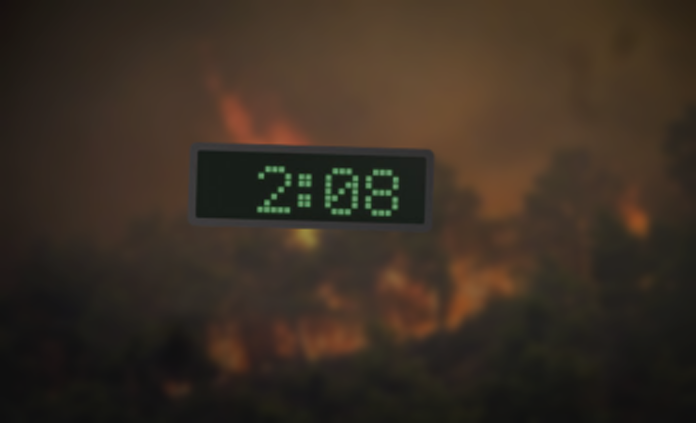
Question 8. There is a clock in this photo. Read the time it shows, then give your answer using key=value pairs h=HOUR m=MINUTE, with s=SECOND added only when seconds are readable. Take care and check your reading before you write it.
h=2 m=8
